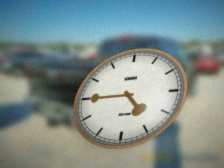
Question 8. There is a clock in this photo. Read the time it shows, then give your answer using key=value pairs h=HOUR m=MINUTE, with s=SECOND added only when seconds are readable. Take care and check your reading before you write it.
h=4 m=45
